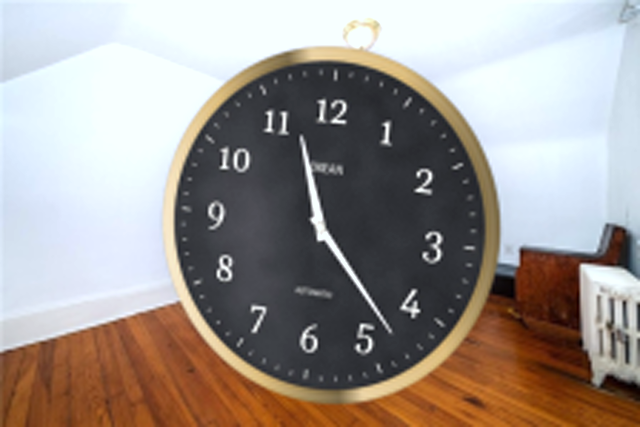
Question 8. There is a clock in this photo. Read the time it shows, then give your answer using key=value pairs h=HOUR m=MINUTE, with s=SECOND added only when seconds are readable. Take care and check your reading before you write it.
h=11 m=23
